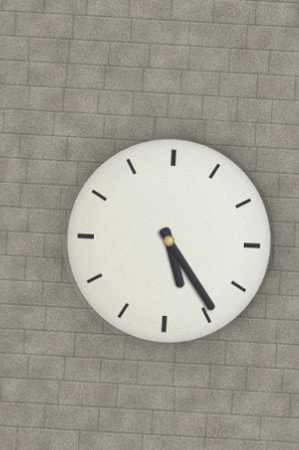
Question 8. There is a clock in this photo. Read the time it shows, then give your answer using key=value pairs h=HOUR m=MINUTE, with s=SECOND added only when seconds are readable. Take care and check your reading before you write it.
h=5 m=24
